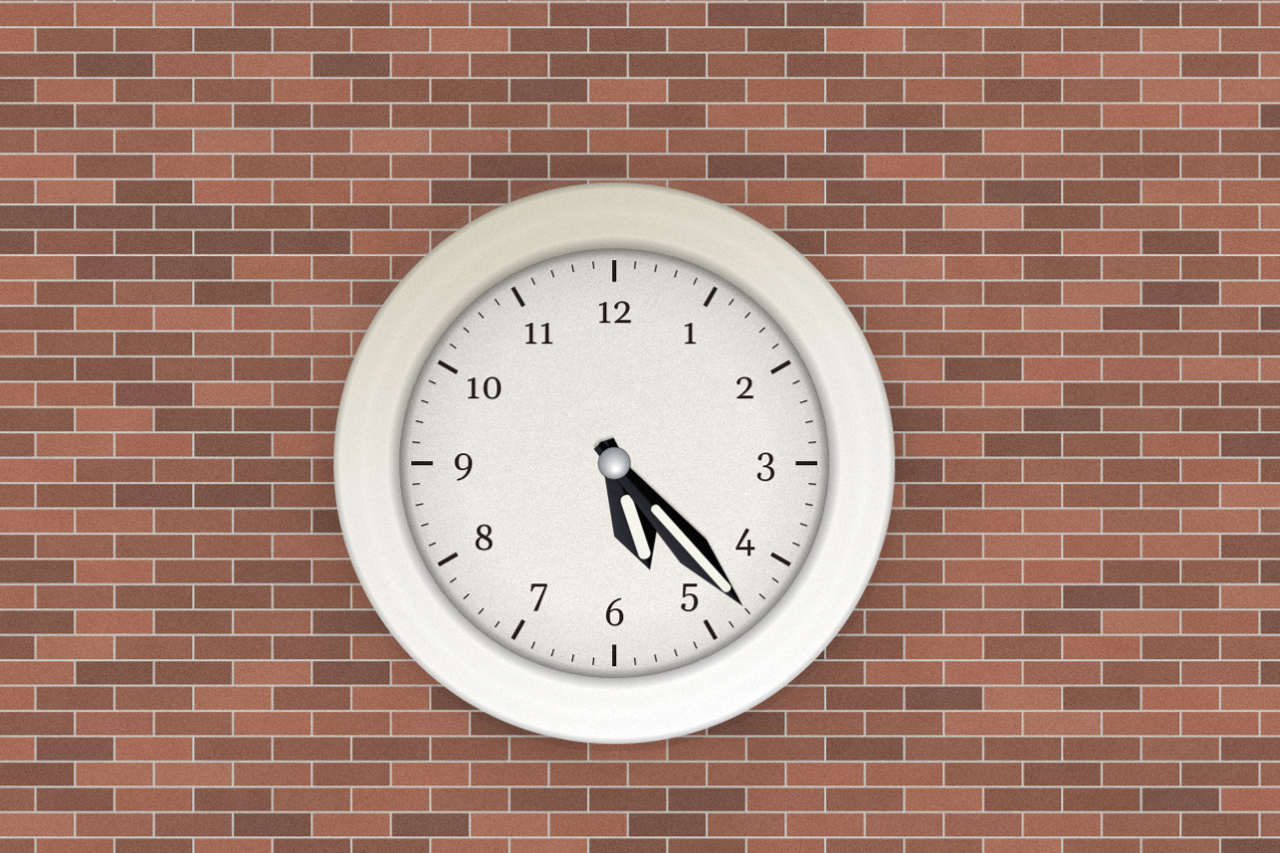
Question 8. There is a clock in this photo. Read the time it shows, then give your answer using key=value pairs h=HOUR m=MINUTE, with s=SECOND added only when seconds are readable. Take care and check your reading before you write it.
h=5 m=23
